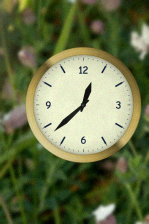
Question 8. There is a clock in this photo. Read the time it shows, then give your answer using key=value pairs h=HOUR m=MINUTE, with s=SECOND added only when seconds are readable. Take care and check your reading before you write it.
h=12 m=38
